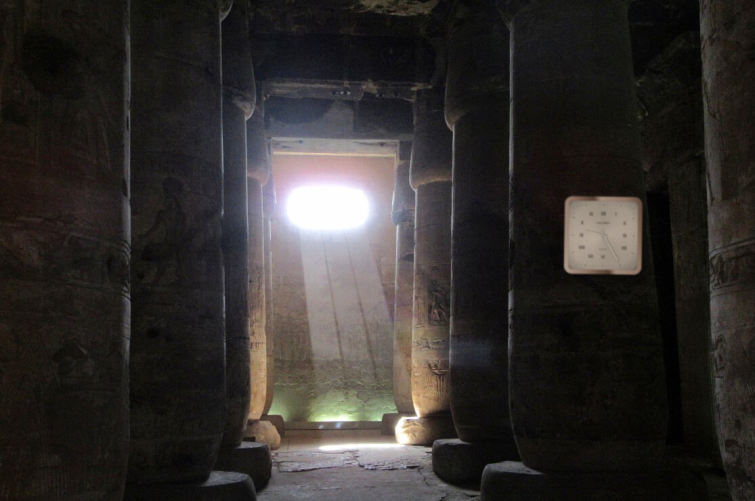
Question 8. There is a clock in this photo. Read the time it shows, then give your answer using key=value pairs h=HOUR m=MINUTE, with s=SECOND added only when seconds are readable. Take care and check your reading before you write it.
h=9 m=25
